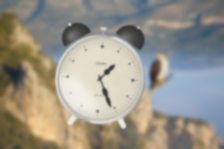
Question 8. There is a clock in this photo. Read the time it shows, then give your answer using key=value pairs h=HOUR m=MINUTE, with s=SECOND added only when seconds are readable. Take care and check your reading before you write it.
h=1 m=26
